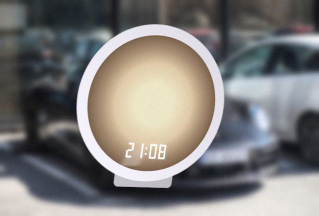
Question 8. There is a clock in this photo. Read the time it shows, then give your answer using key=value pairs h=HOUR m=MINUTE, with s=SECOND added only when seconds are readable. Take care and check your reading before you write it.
h=21 m=8
